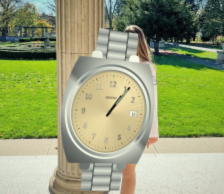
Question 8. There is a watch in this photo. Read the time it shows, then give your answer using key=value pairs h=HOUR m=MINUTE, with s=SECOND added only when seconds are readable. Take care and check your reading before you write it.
h=1 m=6
